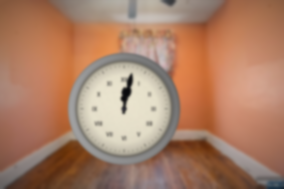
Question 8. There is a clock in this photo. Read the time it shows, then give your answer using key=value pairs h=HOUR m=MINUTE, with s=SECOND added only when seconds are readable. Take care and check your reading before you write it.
h=12 m=2
